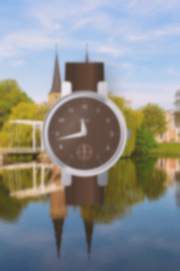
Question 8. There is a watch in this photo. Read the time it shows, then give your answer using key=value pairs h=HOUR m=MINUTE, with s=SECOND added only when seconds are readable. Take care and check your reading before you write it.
h=11 m=43
